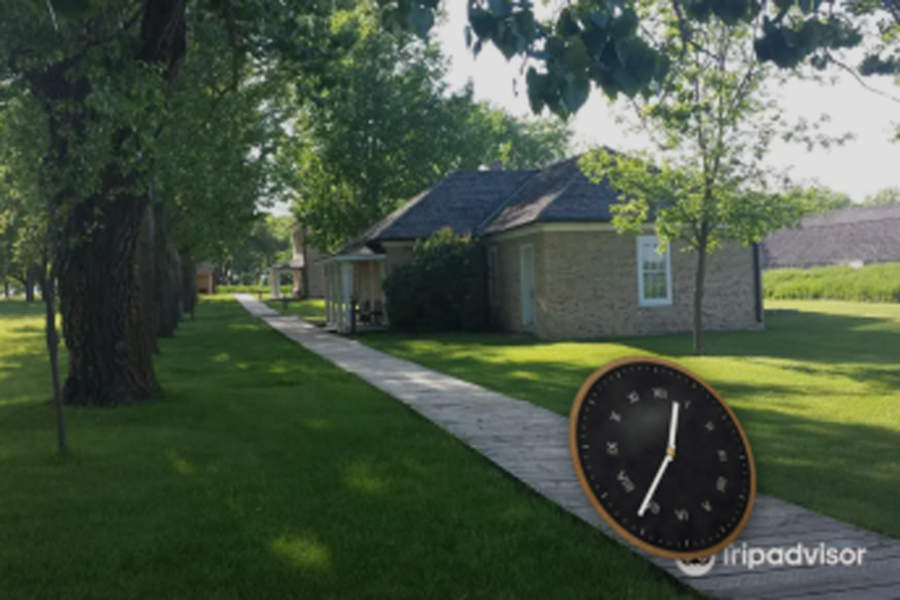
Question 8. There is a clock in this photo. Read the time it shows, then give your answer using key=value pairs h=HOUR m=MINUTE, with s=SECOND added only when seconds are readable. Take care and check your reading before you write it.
h=12 m=36
